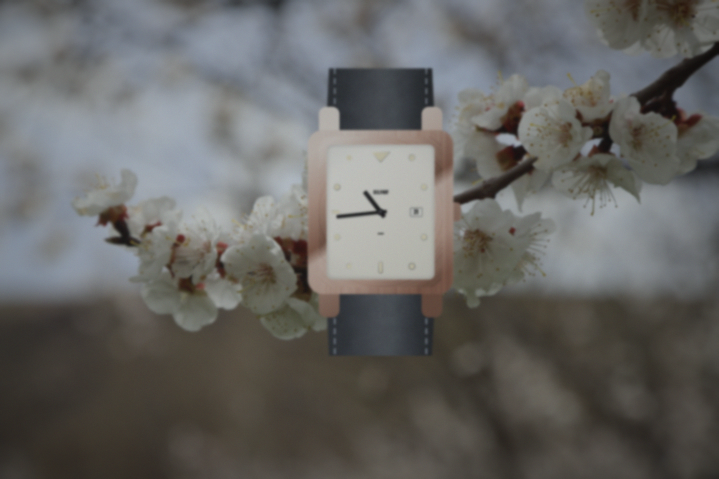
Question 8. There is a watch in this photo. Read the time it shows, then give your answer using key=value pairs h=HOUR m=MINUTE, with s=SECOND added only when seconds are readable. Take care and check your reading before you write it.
h=10 m=44
